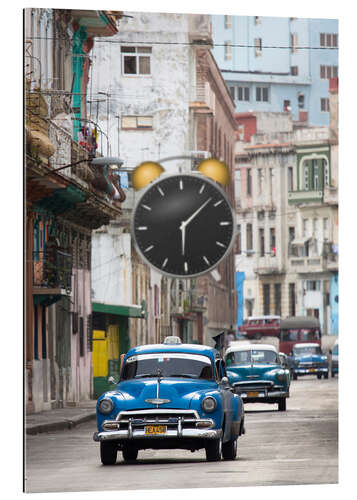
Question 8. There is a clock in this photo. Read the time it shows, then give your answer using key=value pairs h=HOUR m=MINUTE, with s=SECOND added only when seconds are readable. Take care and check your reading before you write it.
h=6 m=8
